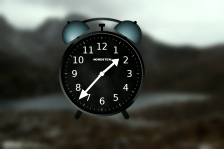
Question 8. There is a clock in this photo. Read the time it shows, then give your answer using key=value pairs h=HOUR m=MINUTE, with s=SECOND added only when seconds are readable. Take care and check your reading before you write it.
h=1 m=37
